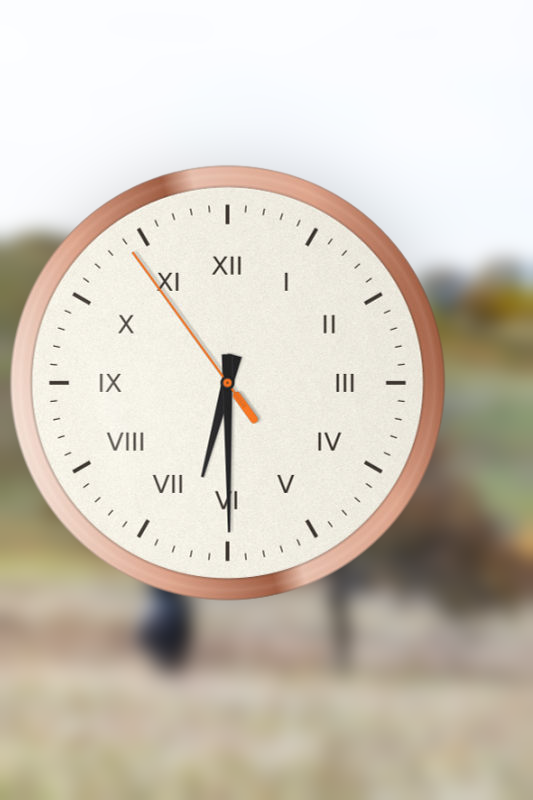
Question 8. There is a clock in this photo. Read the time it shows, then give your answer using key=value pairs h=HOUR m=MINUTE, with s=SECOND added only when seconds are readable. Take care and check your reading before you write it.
h=6 m=29 s=54
